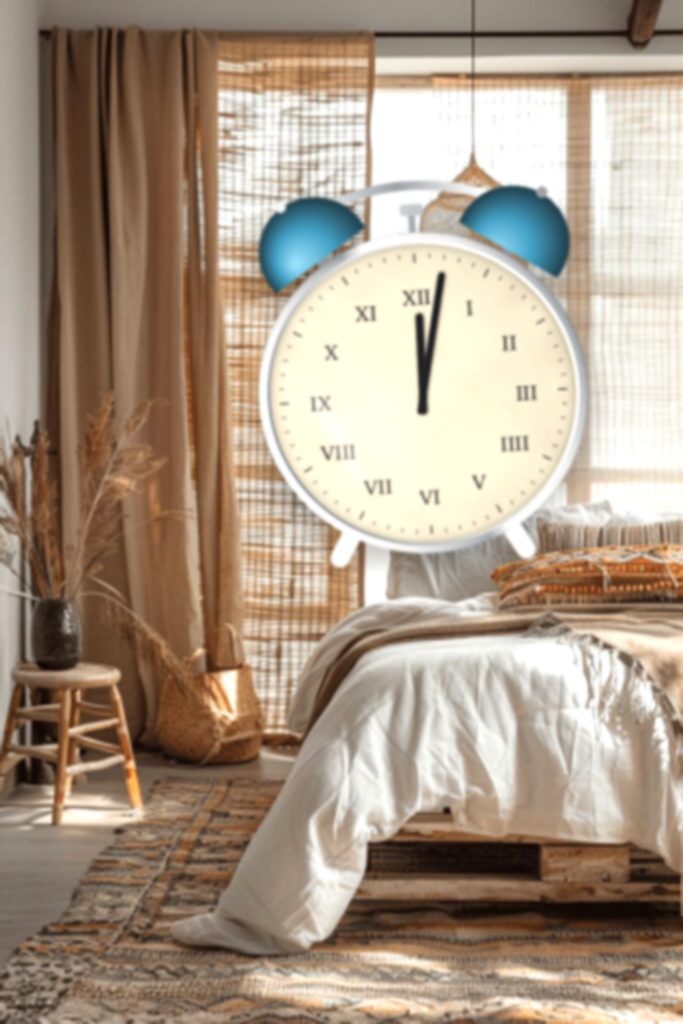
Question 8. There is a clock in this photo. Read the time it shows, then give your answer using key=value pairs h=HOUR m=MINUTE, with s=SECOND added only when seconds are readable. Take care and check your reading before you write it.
h=12 m=2
